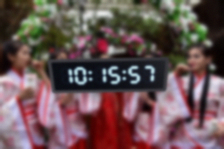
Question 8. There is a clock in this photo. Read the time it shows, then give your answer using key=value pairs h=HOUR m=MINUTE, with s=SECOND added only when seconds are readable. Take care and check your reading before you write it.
h=10 m=15 s=57
